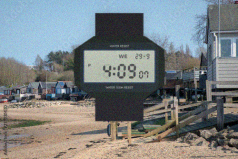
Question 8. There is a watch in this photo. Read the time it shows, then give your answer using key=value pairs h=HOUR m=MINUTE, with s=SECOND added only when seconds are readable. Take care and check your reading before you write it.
h=4 m=9 s=7
